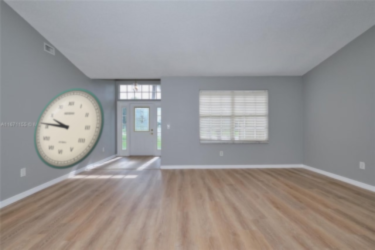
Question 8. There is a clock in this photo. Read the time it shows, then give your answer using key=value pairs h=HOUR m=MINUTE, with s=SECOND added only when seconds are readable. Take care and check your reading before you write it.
h=9 m=46
